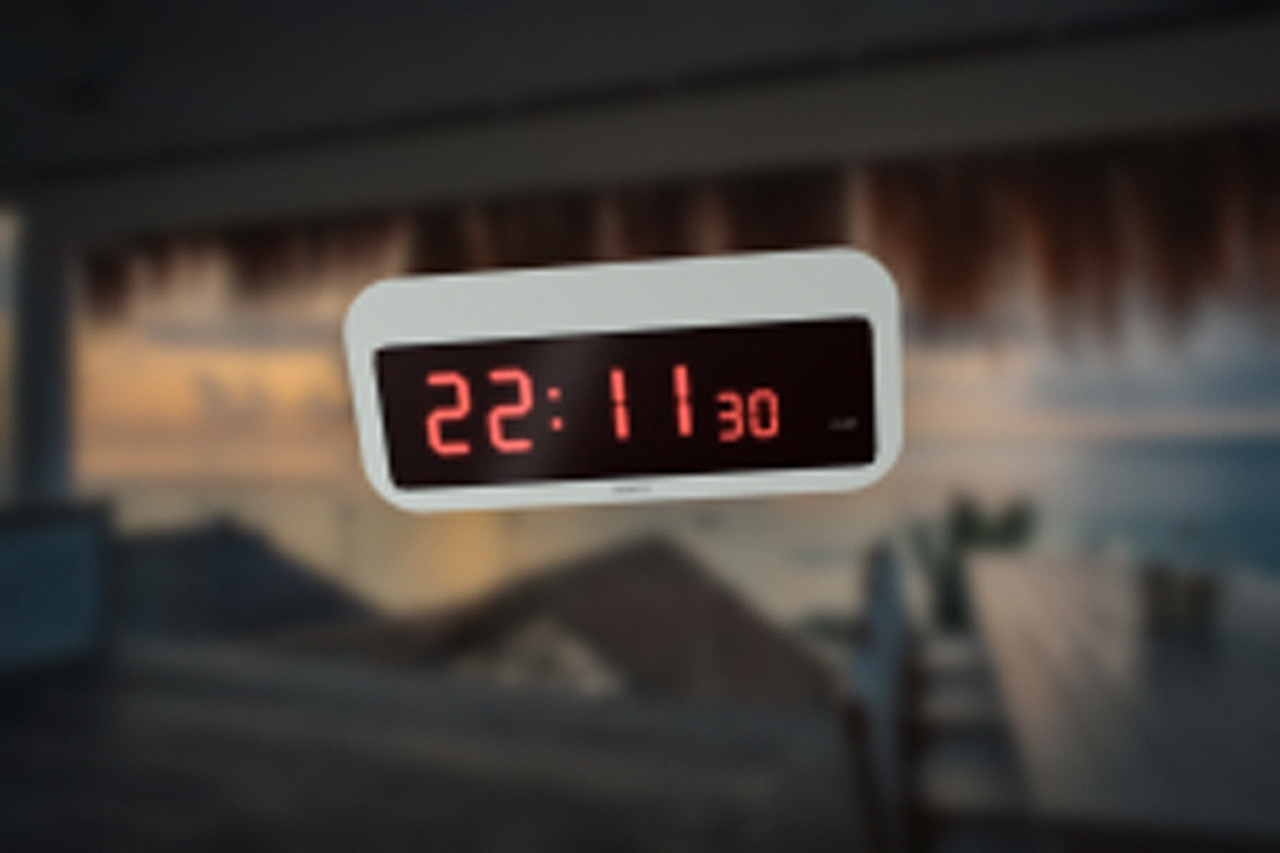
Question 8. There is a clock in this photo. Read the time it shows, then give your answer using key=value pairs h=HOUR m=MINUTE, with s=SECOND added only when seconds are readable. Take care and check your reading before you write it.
h=22 m=11 s=30
